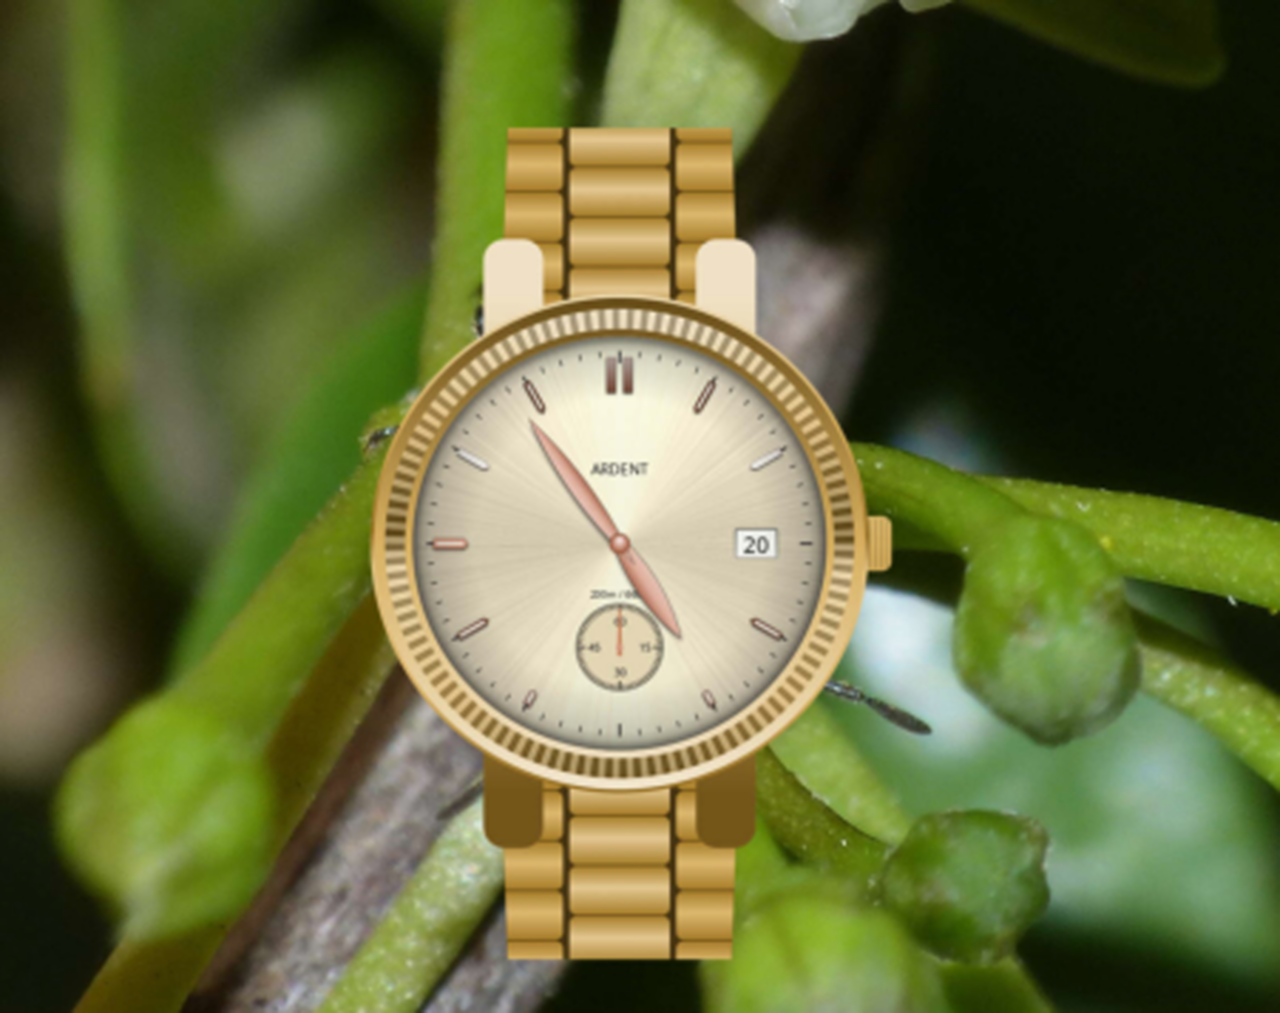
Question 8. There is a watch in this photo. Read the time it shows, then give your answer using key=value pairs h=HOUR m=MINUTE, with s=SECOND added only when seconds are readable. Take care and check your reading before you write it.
h=4 m=54
